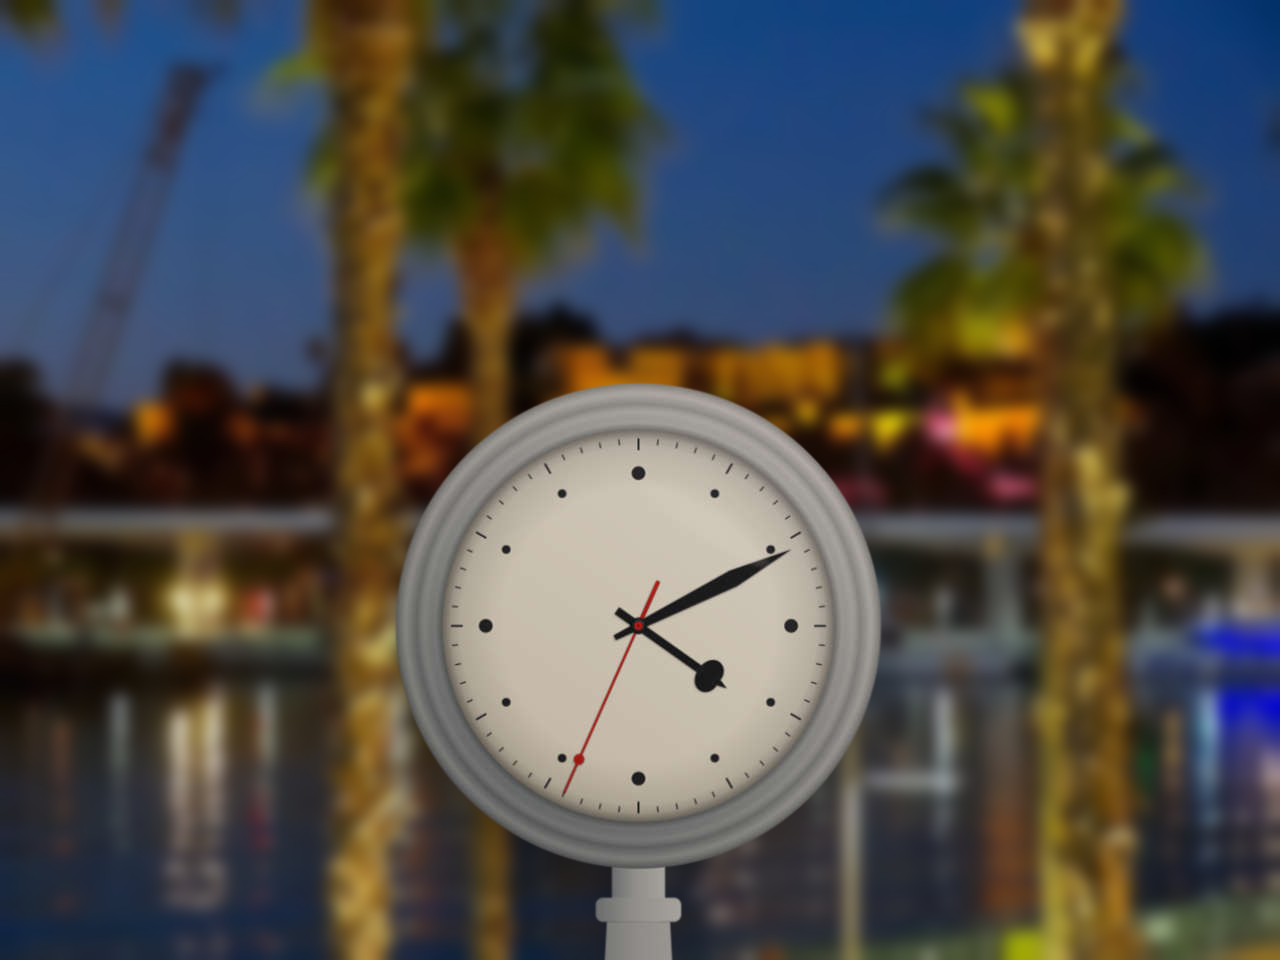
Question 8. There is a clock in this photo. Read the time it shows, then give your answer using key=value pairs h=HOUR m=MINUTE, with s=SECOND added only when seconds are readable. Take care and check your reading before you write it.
h=4 m=10 s=34
